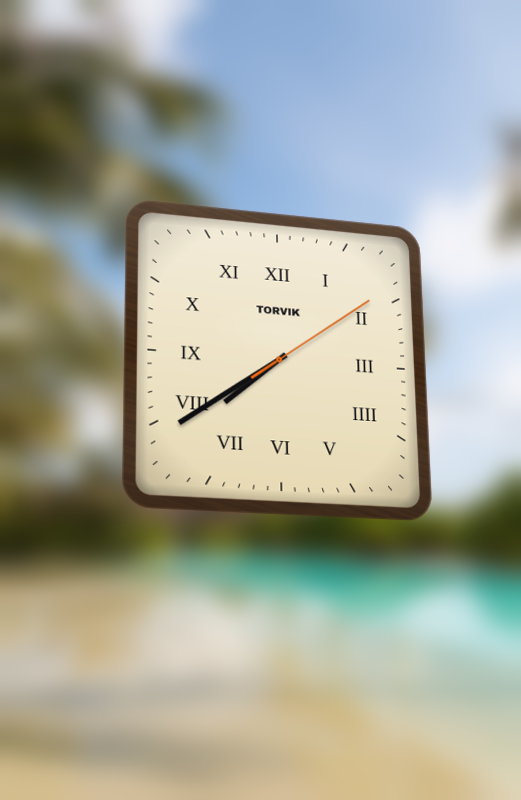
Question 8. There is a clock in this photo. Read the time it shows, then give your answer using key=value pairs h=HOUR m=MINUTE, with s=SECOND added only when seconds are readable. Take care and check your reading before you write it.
h=7 m=39 s=9
